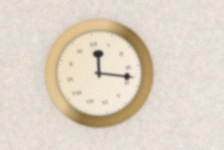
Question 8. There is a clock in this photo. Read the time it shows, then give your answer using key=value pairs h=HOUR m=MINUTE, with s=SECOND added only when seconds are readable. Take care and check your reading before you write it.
h=12 m=18
